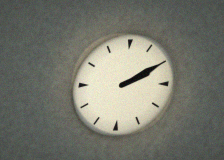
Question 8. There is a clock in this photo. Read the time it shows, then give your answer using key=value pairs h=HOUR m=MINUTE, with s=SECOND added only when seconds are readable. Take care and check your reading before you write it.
h=2 m=10
